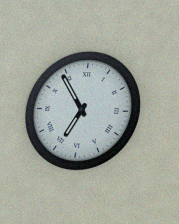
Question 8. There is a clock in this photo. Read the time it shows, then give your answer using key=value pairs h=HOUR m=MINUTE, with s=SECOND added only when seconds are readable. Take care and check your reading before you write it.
h=6 m=54
